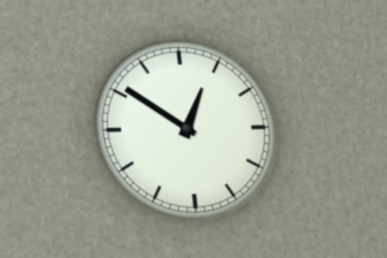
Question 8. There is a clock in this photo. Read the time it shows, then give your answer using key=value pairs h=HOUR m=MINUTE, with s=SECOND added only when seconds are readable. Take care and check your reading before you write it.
h=12 m=51
